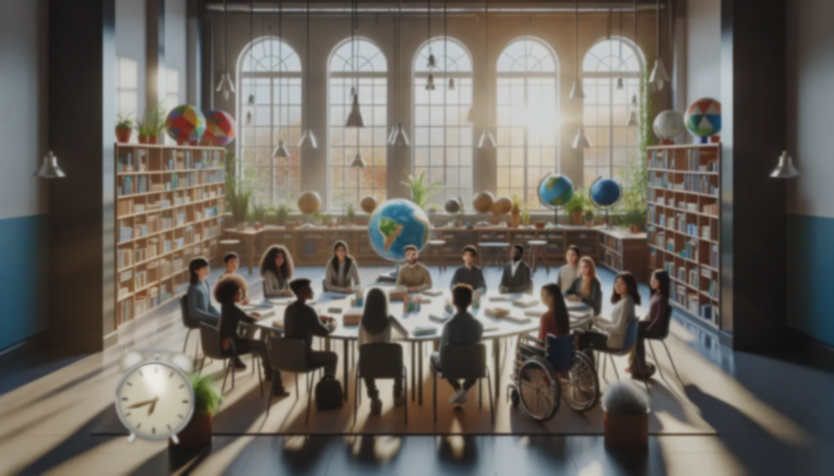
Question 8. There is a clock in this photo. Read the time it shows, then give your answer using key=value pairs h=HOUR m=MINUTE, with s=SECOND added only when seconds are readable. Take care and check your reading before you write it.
h=6 m=42
